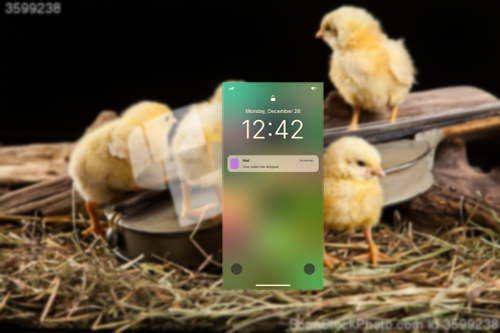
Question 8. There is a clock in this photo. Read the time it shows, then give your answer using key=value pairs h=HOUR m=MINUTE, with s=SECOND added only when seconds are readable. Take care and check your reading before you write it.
h=12 m=42
